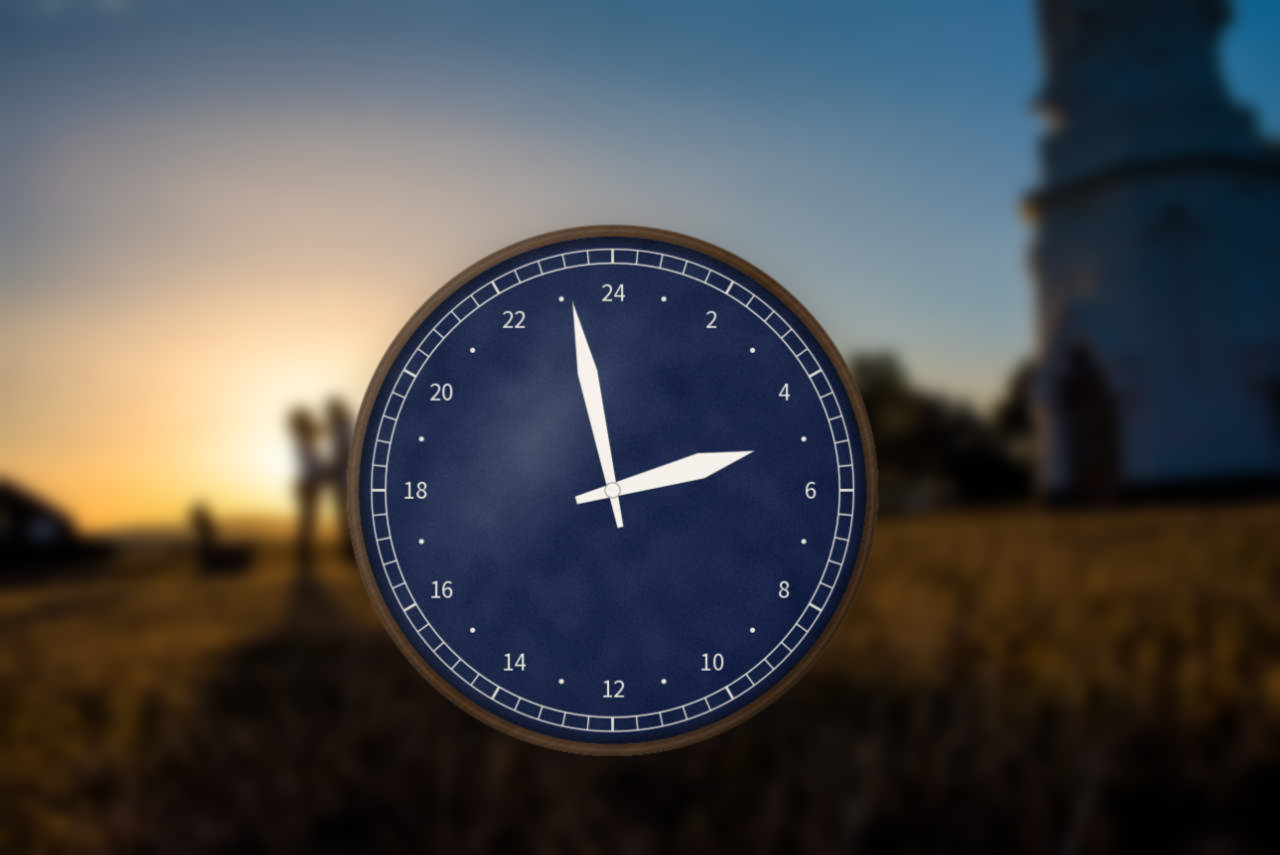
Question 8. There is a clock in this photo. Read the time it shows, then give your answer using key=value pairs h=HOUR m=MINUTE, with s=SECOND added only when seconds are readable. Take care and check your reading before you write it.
h=4 m=58
